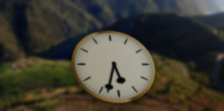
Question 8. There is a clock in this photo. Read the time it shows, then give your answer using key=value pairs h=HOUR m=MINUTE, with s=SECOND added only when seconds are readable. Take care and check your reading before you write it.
h=5 m=33
